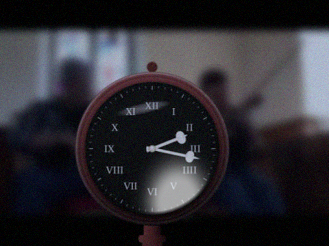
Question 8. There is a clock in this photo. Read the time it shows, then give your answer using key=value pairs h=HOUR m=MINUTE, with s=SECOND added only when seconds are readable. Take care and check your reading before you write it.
h=2 m=17
